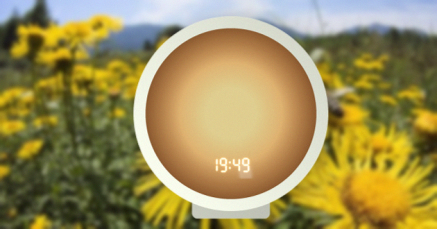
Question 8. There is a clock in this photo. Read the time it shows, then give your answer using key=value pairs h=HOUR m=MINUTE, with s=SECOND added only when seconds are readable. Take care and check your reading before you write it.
h=19 m=49
